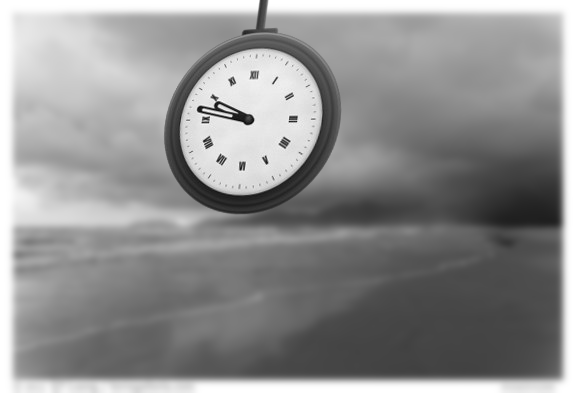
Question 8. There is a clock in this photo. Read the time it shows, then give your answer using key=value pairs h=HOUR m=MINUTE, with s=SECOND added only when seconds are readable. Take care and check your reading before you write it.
h=9 m=47
